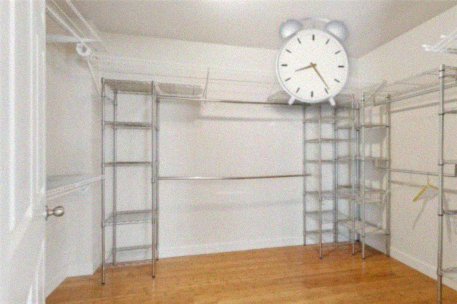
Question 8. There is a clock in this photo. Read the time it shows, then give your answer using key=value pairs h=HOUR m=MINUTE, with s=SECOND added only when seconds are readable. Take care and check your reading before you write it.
h=8 m=24
